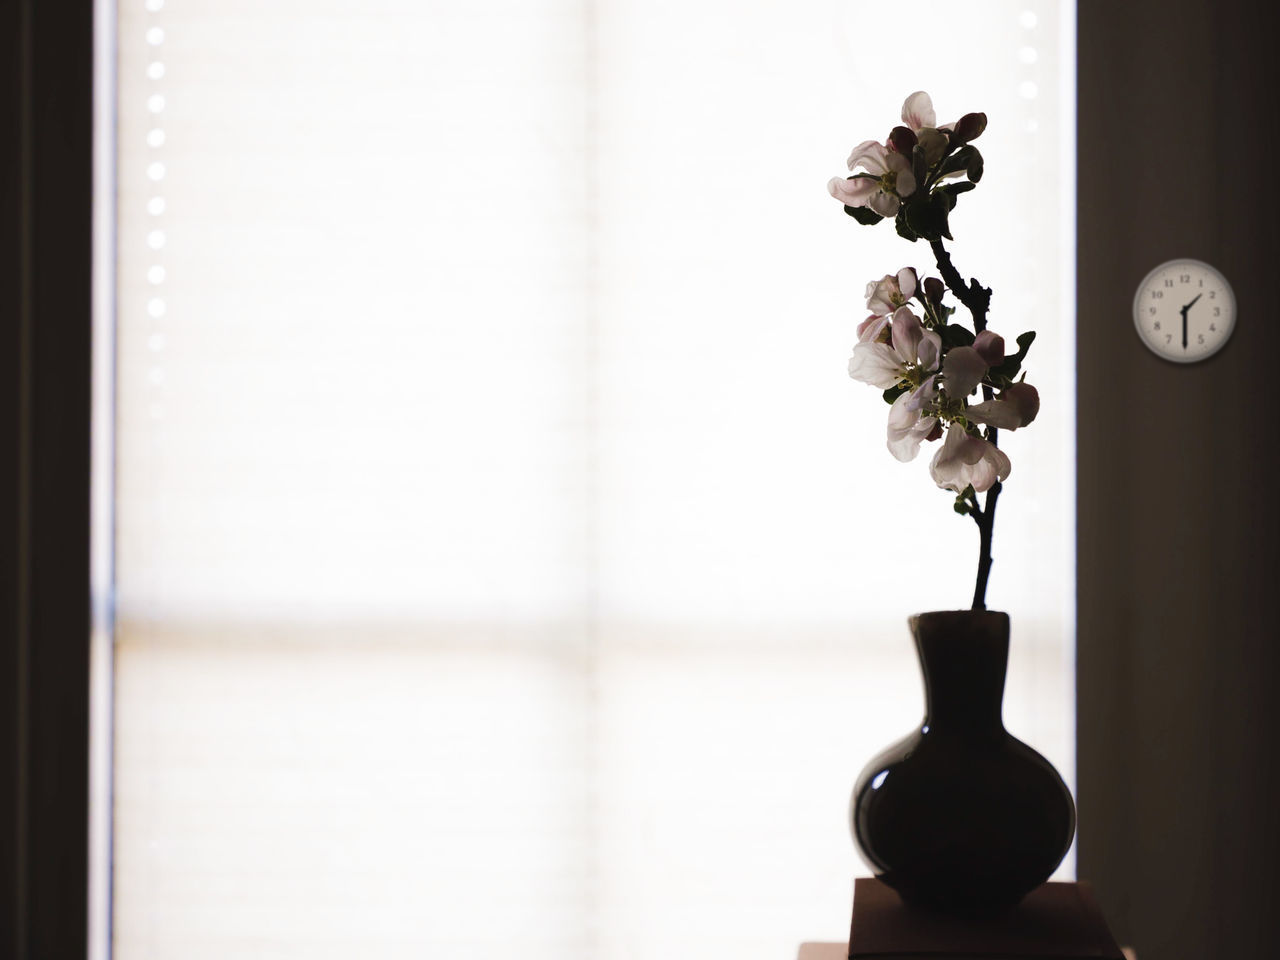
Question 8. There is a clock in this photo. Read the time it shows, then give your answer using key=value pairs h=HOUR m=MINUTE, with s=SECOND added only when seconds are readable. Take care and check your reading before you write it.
h=1 m=30
